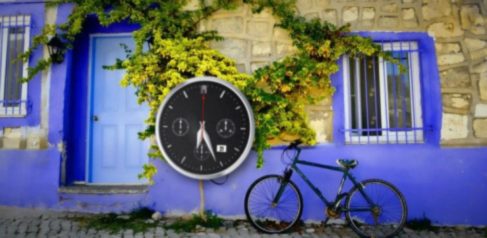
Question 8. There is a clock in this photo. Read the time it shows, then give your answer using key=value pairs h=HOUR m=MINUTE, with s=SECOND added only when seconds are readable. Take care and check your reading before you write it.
h=6 m=26
